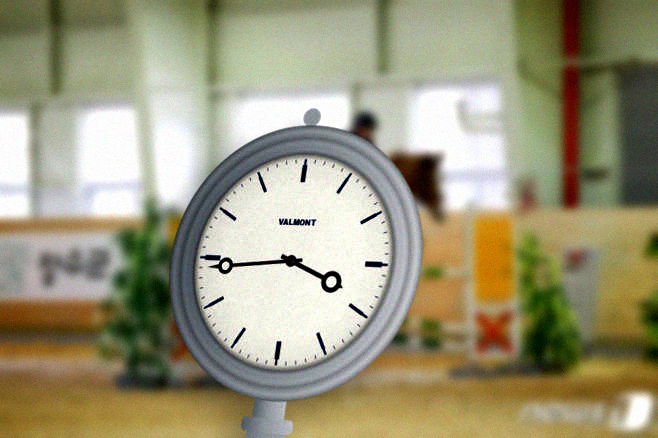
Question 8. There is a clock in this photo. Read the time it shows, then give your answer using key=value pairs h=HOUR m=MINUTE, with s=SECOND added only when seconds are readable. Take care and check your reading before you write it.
h=3 m=44
